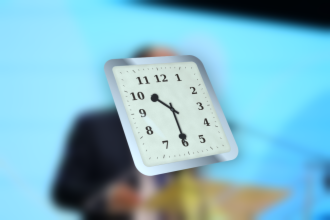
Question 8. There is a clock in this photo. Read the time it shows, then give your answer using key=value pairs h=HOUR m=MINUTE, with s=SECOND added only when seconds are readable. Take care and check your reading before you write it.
h=10 m=30
